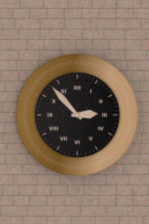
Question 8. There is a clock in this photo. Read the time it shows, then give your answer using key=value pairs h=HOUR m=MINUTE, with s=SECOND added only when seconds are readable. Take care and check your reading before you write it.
h=2 m=53
